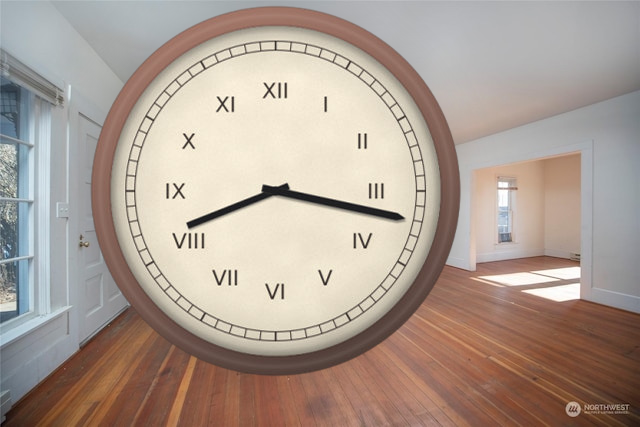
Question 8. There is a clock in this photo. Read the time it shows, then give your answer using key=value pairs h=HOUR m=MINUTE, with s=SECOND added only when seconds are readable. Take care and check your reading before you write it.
h=8 m=17
